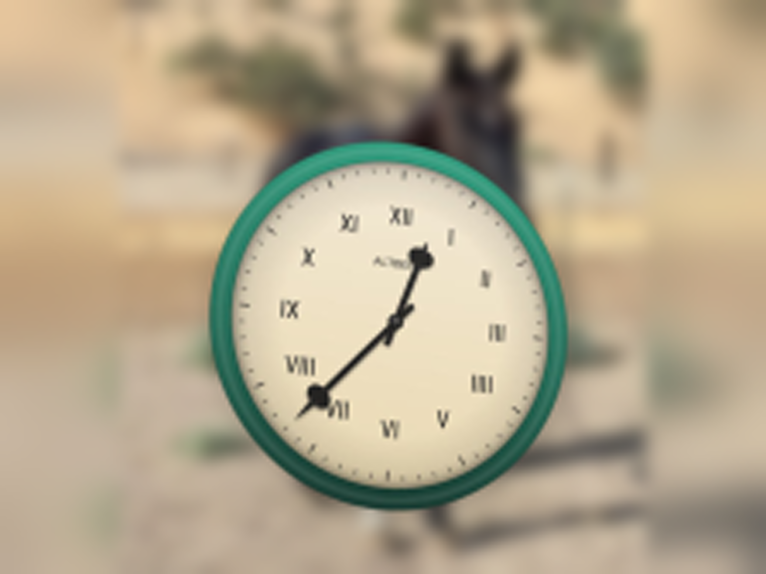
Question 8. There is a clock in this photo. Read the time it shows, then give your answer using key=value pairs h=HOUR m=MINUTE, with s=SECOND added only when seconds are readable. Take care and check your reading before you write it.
h=12 m=37
